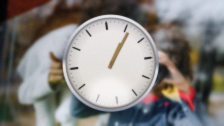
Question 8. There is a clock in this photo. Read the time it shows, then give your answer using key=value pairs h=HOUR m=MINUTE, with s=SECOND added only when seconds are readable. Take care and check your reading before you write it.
h=1 m=6
